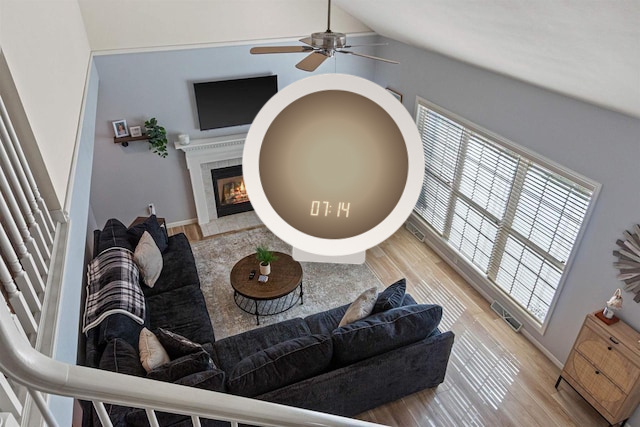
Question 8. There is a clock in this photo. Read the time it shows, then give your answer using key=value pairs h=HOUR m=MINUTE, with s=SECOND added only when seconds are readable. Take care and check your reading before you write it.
h=7 m=14
